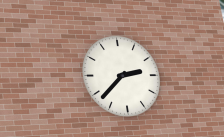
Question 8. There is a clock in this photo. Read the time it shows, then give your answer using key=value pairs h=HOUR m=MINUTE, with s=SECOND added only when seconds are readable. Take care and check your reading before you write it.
h=2 m=38
